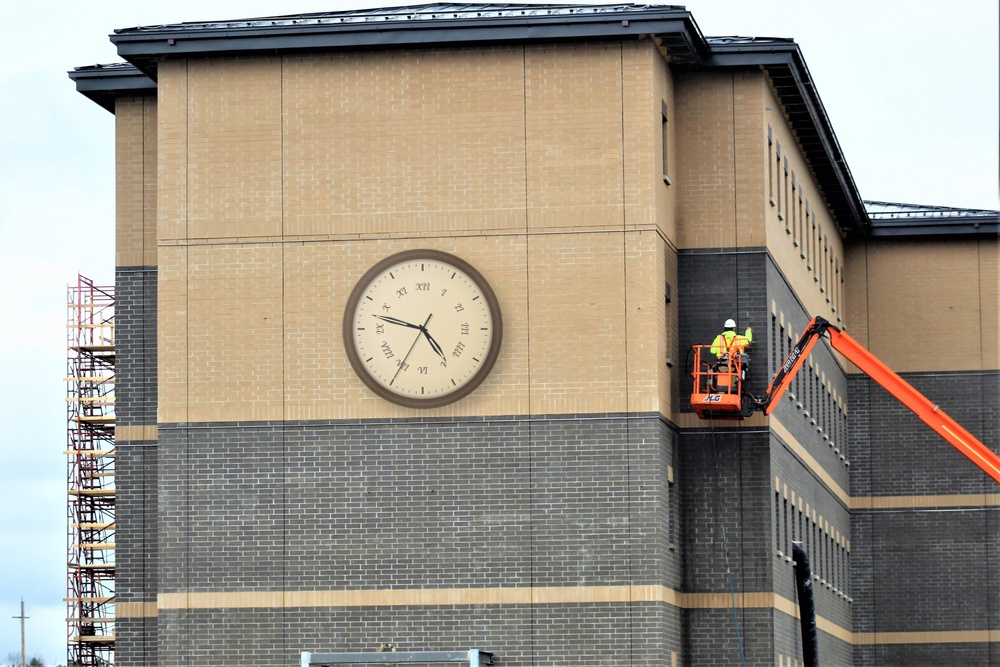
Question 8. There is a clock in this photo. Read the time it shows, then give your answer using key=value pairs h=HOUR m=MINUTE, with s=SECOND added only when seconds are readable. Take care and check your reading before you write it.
h=4 m=47 s=35
